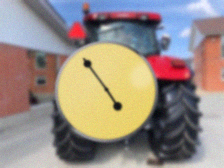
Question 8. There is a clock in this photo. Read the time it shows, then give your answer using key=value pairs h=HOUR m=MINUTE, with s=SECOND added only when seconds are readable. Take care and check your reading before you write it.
h=4 m=54
